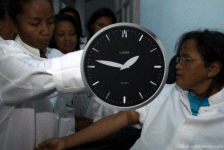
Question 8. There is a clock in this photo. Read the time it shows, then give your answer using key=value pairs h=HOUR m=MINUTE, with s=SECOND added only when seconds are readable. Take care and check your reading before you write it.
h=1 m=47
